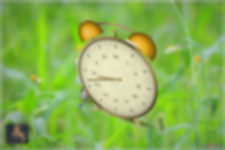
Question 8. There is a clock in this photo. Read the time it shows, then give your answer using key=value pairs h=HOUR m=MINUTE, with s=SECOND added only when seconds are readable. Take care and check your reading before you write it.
h=8 m=42
